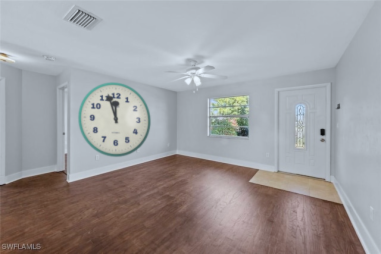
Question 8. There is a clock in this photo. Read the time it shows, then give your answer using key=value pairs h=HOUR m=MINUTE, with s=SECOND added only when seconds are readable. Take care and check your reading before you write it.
h=11 m=57
